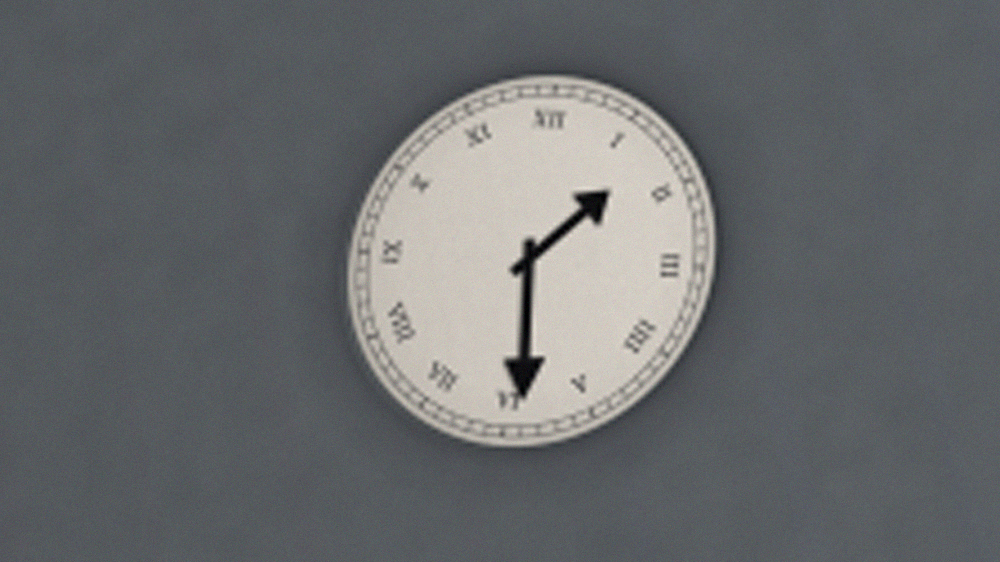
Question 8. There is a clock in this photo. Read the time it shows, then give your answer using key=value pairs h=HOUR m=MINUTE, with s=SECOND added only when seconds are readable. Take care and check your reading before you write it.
h=1 m=29
